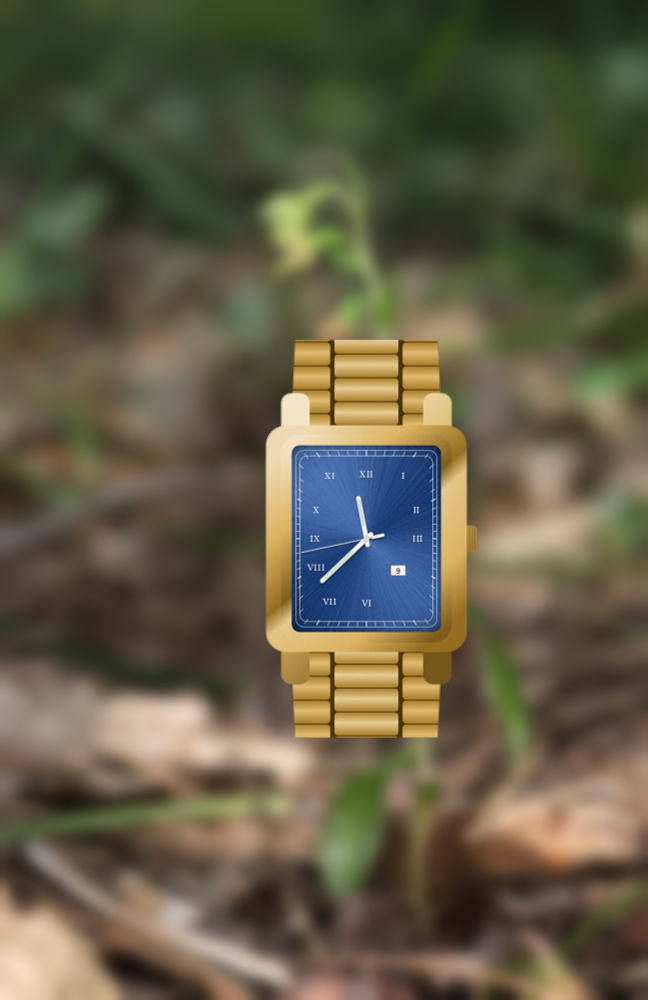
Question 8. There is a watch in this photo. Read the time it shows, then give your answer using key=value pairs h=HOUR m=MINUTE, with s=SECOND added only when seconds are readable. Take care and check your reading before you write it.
h=11 m=37 s=43
